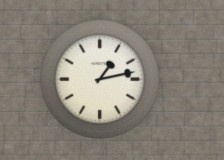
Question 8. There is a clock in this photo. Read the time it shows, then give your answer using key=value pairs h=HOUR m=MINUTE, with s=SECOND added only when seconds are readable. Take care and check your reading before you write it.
h=1 m=13
